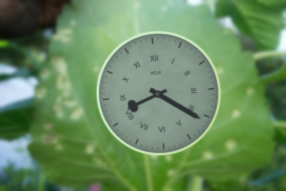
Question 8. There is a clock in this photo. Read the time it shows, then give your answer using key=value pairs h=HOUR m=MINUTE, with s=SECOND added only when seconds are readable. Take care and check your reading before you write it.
h=8 m=21
